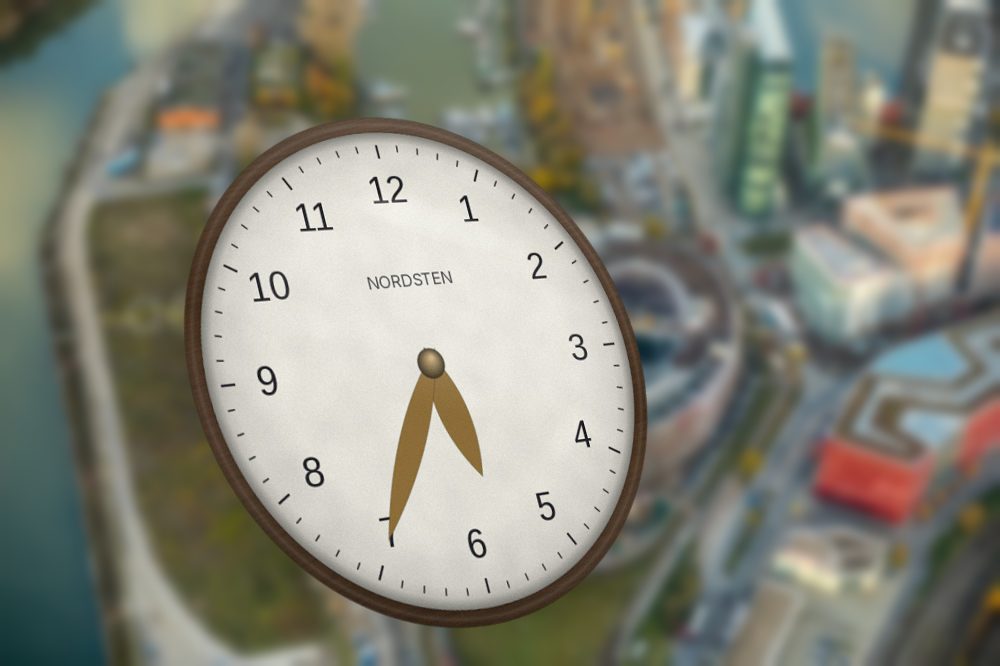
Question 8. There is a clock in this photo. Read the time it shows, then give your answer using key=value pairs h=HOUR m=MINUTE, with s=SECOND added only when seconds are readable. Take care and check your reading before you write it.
h=5 m=35
